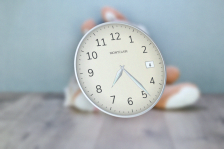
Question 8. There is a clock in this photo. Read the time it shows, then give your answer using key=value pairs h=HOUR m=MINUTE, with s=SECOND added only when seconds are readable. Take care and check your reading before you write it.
h=7 m=24
